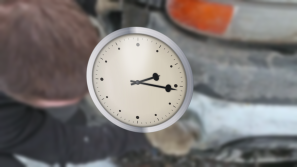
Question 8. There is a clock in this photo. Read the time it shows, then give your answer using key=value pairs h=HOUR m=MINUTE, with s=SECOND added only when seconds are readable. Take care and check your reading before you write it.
h=2 m=16
